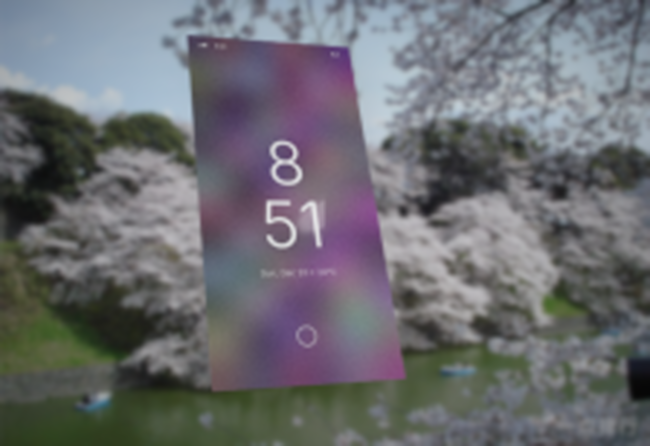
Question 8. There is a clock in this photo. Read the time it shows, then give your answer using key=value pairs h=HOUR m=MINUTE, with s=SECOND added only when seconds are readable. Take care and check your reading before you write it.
h=8 m=51
